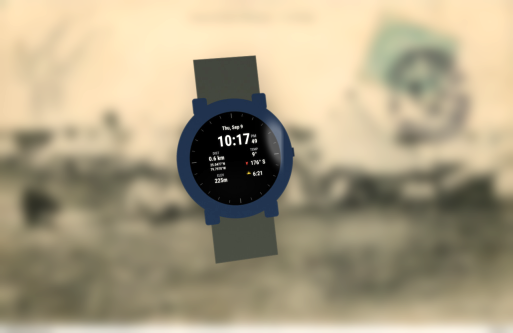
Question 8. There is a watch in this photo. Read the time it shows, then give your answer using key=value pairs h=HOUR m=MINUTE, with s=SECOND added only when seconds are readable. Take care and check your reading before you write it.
h=10 m=17
